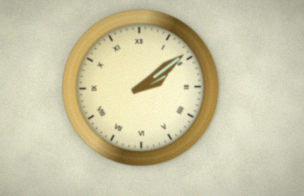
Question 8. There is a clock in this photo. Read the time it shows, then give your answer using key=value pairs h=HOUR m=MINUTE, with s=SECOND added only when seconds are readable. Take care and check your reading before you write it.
h=2 m=9
